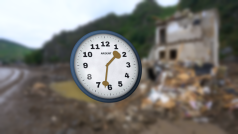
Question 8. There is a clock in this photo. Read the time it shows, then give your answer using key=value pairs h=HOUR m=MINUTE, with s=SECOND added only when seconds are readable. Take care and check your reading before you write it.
h=1 m=32
